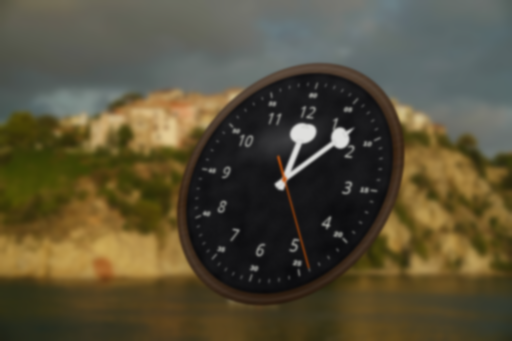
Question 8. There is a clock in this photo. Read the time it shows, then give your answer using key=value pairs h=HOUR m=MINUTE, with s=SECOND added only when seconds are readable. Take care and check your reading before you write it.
h=12 m=7 s=24
